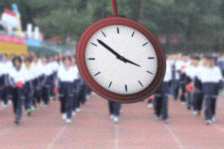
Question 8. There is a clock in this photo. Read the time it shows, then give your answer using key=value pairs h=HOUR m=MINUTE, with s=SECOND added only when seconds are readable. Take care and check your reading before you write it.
h=3 m=52
